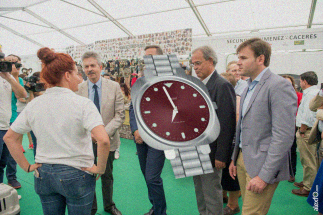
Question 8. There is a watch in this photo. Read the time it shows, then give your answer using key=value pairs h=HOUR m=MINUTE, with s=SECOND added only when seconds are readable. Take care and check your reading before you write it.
h=6 m=58
